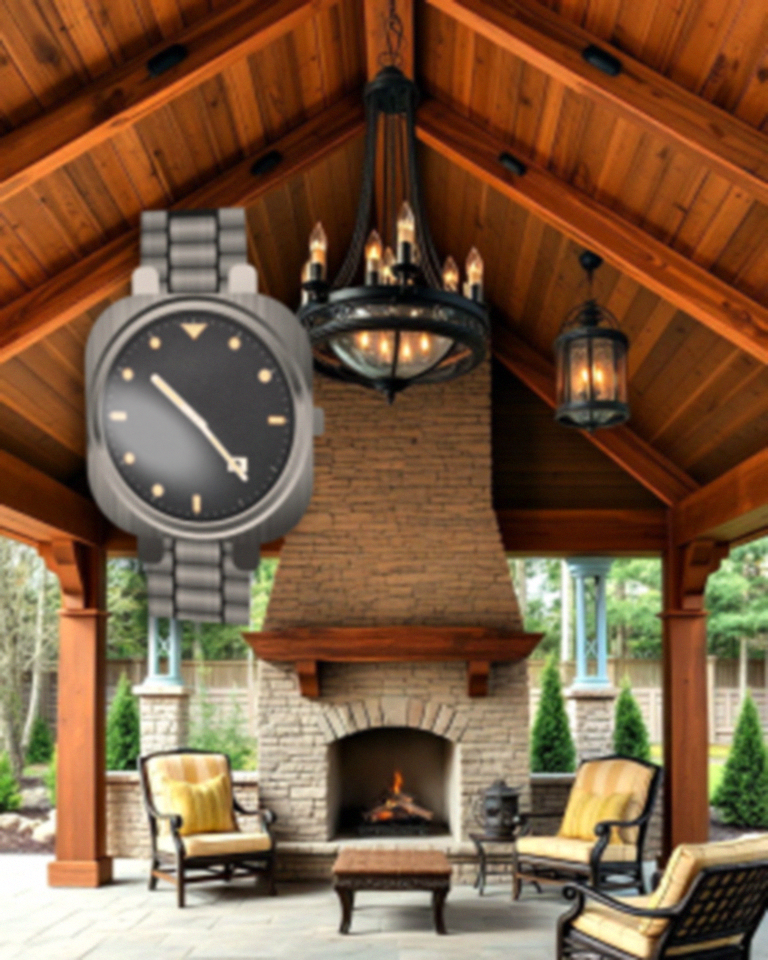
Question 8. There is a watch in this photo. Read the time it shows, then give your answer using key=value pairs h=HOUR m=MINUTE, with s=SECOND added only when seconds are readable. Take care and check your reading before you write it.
h=10 m=23
